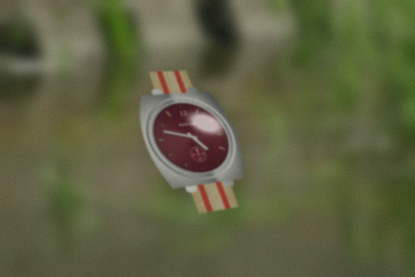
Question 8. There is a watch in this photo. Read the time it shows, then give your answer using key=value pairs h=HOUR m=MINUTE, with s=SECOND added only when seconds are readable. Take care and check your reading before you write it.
h=4 m=48
